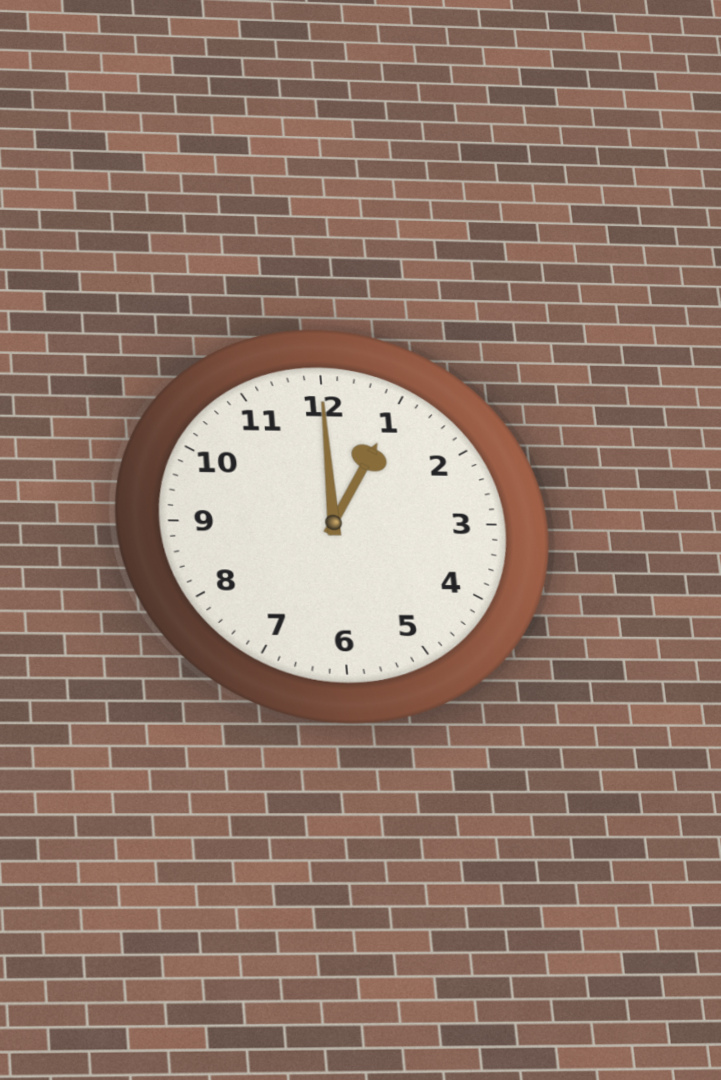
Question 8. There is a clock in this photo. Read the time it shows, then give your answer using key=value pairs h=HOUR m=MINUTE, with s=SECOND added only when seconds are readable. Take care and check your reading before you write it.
h=1 m=0
